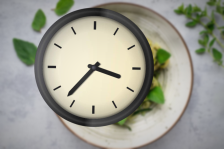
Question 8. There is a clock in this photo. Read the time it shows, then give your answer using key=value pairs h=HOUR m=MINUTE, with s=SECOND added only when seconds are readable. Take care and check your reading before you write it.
h=3 m=37
